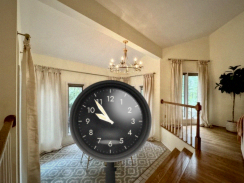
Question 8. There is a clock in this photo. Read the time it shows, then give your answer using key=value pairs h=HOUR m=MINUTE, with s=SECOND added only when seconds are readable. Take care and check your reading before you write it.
h=9 m=54
